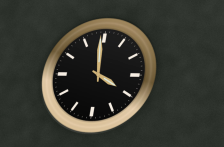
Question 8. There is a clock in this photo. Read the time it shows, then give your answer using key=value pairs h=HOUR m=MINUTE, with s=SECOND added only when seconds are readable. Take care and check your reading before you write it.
h=3 m=59
